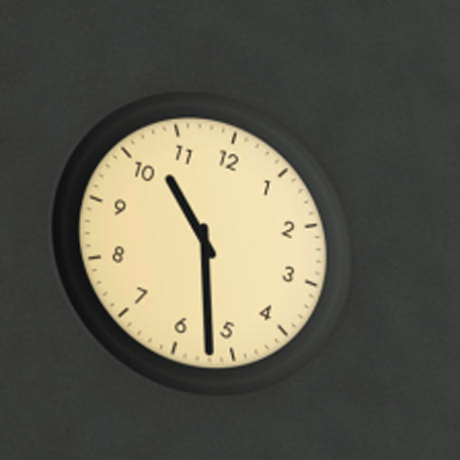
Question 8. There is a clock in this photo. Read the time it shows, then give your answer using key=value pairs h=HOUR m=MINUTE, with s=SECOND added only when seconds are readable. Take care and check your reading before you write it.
h=10 m=27
